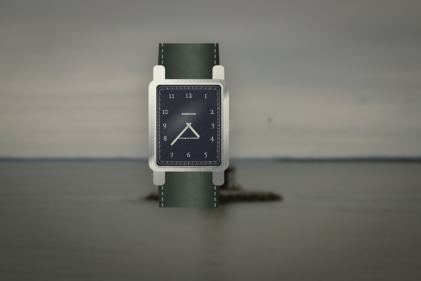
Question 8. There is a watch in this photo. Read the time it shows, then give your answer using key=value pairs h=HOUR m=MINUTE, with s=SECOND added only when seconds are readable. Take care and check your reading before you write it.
h=4 m=37
